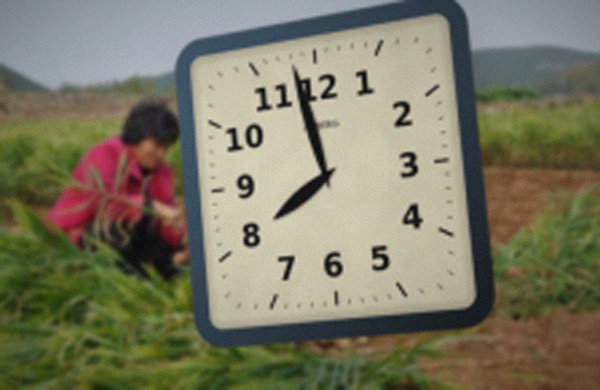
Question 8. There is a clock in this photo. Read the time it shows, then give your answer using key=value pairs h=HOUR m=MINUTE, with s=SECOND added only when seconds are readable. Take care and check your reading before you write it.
h=7 m=58
